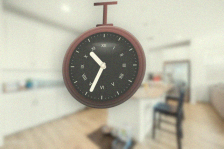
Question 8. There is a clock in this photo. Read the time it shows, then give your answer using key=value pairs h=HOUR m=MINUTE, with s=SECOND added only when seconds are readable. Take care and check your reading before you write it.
h=10 m=34
